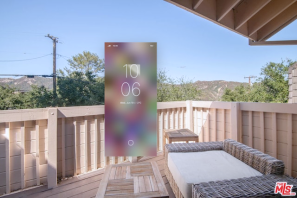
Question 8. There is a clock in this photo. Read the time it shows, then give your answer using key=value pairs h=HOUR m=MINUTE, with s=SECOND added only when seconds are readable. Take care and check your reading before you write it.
h=10 m=6
